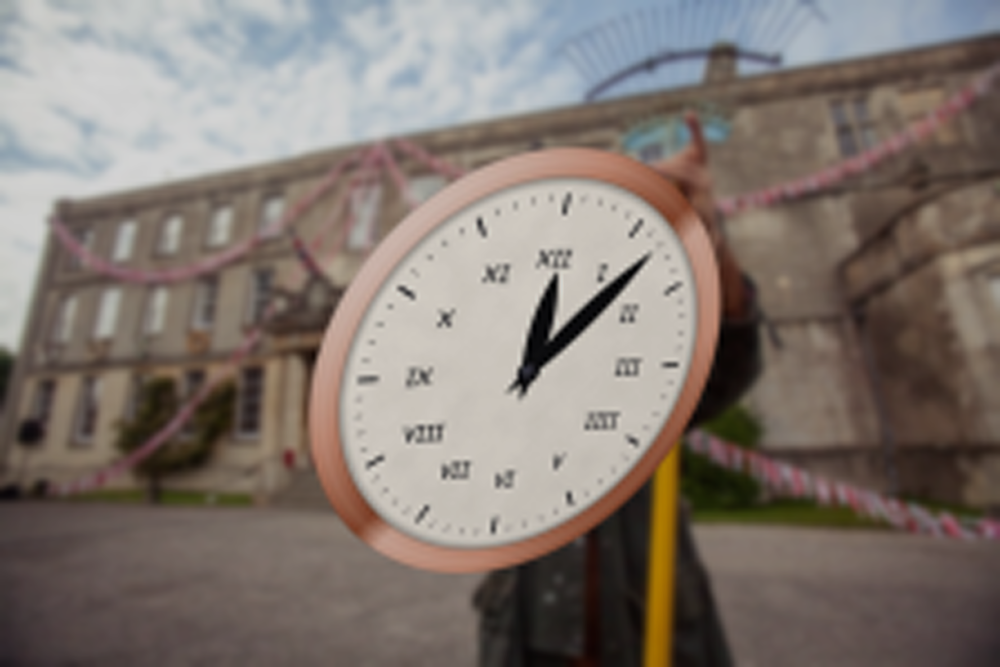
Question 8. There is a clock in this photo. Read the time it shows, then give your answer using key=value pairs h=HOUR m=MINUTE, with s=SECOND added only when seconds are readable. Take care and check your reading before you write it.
h=12 m=7
